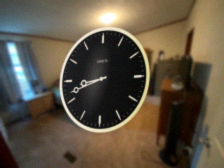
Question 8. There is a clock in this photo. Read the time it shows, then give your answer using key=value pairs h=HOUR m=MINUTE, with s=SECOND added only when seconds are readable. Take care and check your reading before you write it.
h=8 m=42
